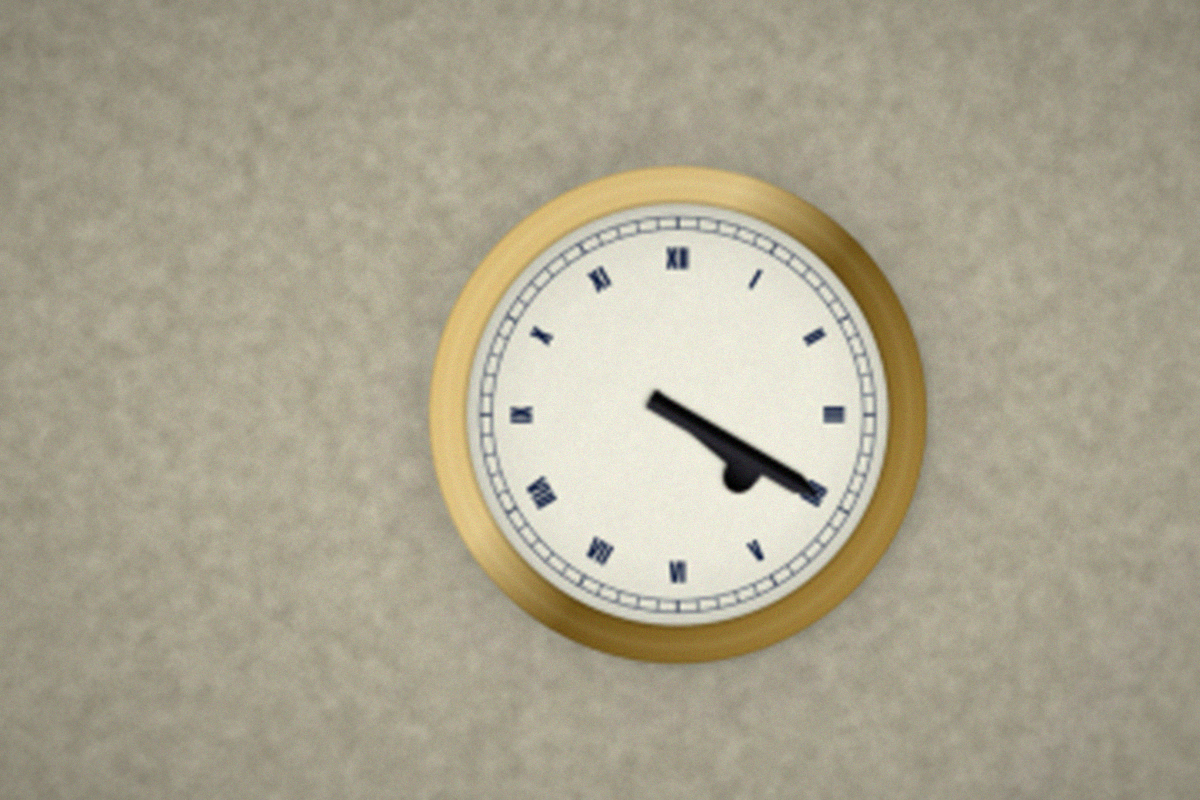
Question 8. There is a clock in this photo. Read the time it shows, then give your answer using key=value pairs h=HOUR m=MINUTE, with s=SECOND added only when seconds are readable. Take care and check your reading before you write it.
h=4 m=20
